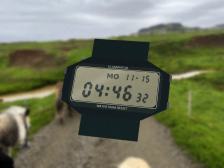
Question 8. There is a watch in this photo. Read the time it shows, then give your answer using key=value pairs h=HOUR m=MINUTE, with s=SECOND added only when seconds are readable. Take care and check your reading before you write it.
h=4 m=46 s=32
